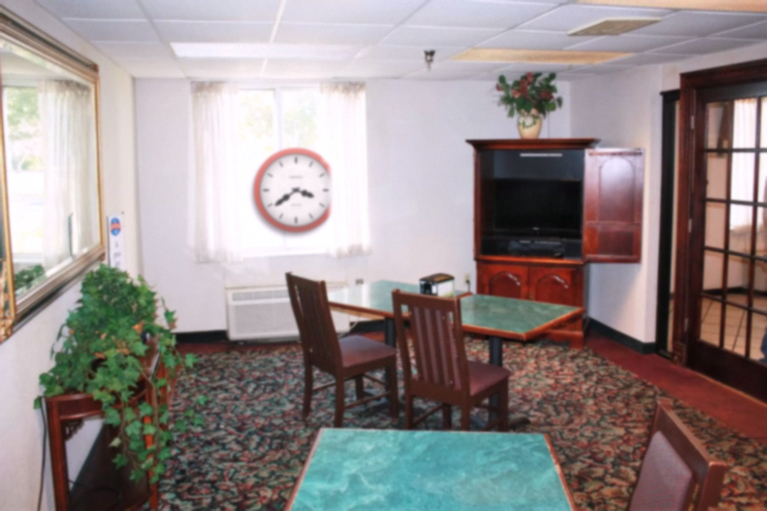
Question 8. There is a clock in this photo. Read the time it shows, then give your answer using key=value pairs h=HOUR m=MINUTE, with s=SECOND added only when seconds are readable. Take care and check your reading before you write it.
h=3 m=39
